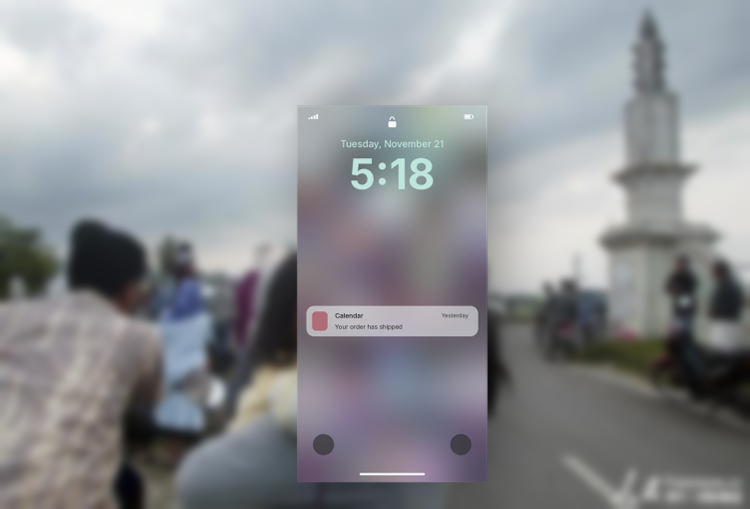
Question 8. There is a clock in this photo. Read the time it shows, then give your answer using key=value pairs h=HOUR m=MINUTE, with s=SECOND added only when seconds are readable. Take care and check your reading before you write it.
h=5 m=18
